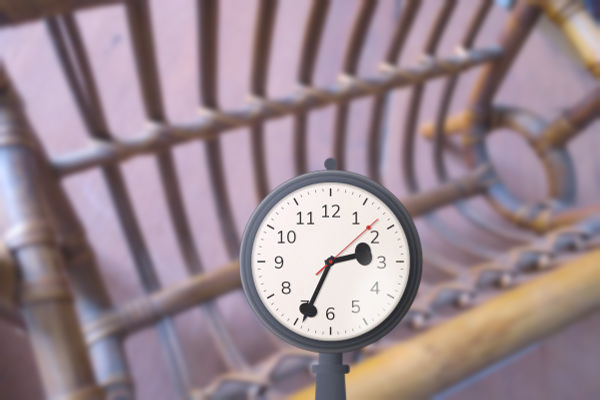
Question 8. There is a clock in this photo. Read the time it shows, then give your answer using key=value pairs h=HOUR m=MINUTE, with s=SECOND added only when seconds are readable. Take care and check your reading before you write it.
h=2 m=34 s=8
